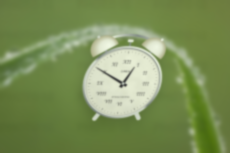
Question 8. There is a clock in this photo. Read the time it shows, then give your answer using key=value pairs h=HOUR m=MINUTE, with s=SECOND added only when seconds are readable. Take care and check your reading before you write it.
h=12 m=50
